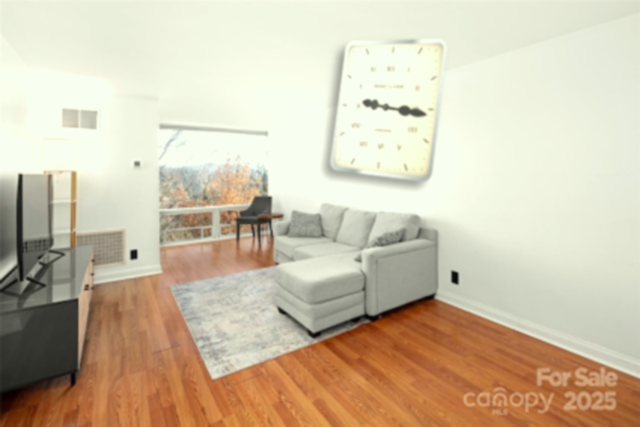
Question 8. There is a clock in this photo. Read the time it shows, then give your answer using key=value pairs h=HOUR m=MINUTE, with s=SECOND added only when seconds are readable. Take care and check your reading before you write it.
h=9 m=16
